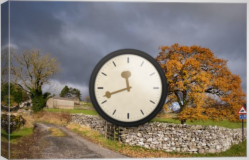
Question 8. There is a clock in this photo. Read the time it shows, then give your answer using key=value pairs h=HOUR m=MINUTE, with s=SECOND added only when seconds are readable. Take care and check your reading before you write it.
h=11 m=42
